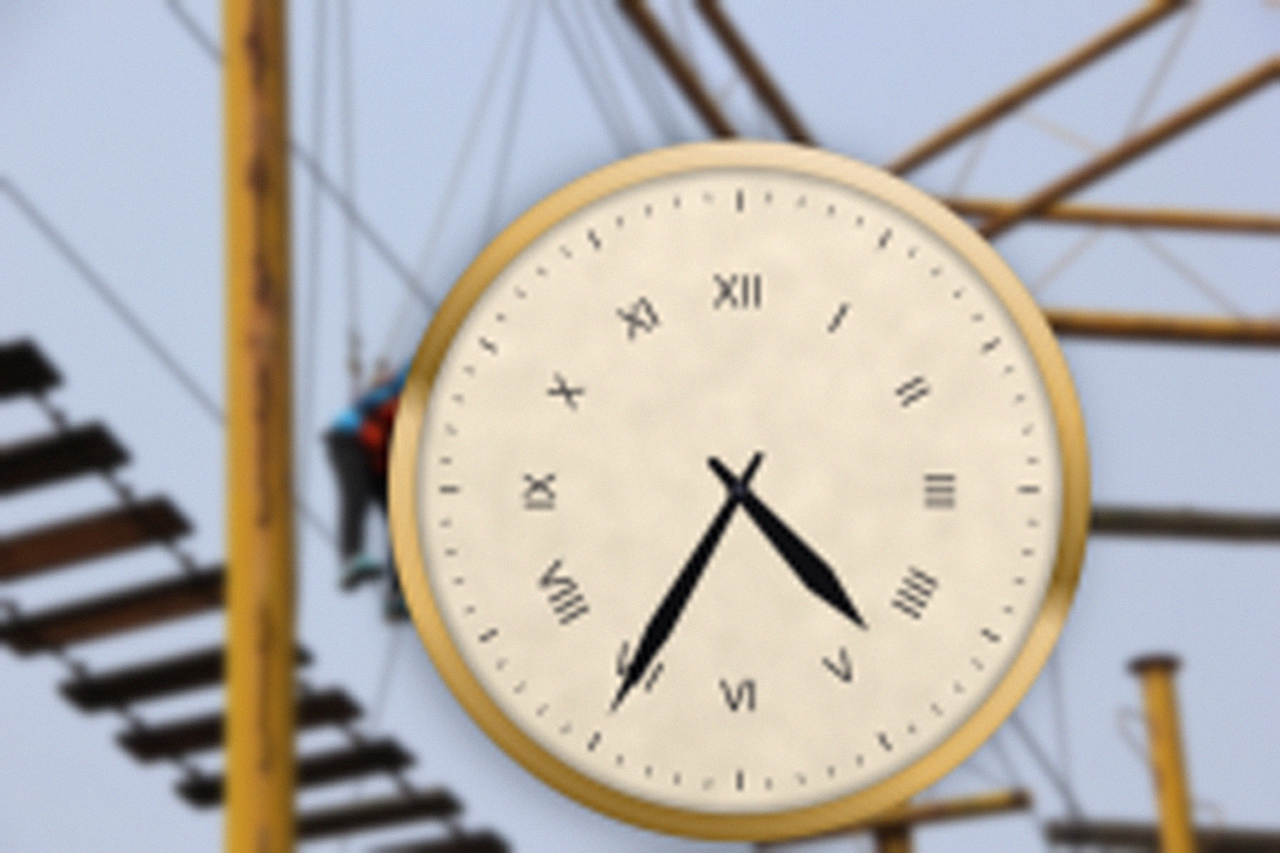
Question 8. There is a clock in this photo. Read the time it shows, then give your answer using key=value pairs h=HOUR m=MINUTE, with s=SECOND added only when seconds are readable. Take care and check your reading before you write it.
h=4 m=35
